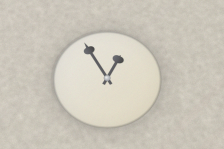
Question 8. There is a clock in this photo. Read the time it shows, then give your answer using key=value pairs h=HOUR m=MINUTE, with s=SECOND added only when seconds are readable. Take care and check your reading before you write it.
h=12 m=55
